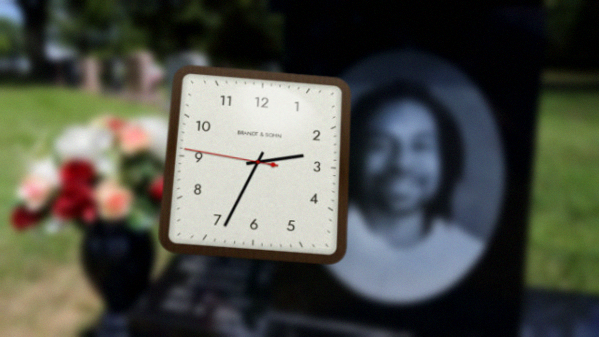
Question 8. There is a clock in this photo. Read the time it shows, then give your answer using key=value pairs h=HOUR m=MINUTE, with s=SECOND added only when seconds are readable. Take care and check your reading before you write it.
h=2 m=33 s=46
